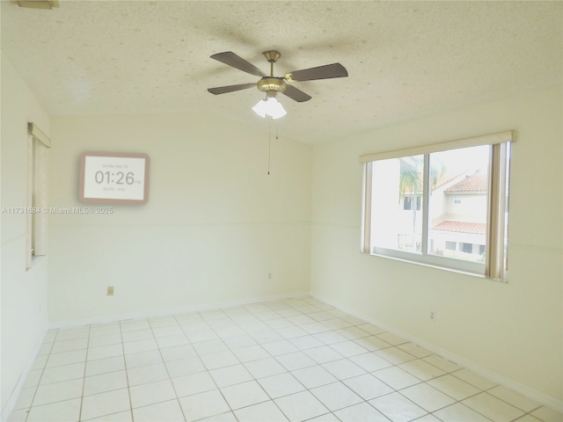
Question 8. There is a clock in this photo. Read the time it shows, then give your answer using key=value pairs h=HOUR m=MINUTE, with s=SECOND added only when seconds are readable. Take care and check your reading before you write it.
h=1 m=26
